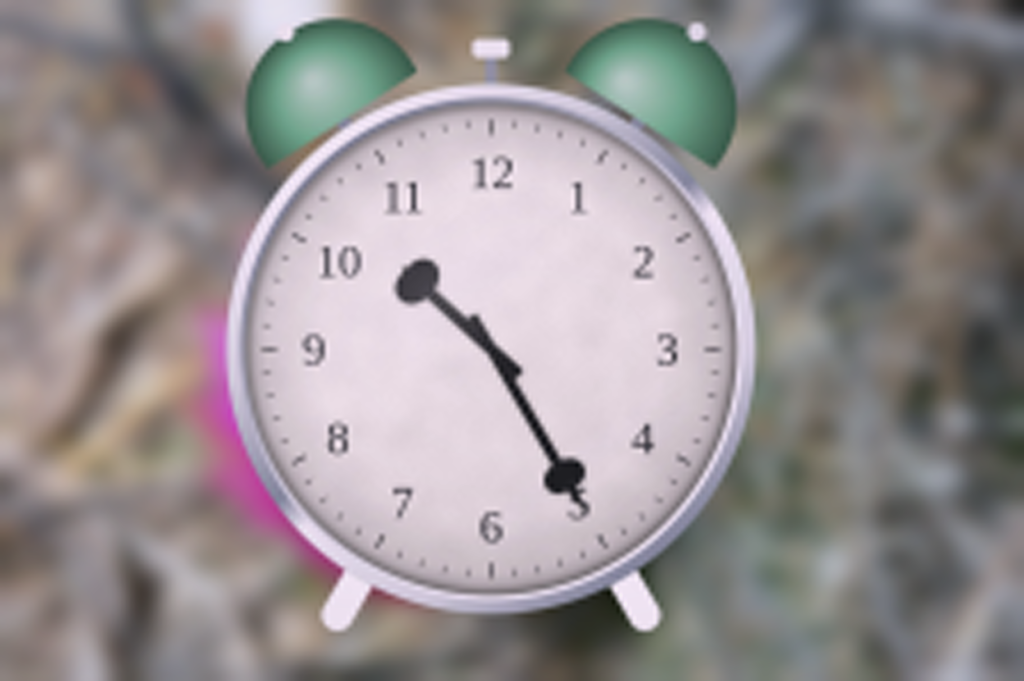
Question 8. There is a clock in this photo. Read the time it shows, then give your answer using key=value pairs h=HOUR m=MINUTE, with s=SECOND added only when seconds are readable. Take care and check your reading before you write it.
h=10 m=25
